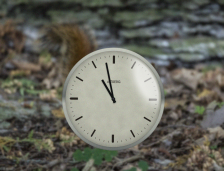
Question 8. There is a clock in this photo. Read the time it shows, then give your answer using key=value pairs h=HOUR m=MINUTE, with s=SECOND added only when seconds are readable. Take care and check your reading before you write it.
h=10 m=58
